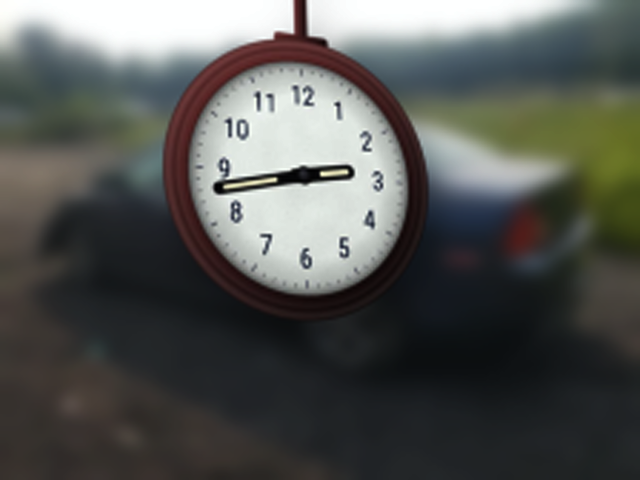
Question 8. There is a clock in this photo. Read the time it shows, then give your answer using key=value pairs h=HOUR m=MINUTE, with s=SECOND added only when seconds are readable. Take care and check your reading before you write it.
h=2 m=43
